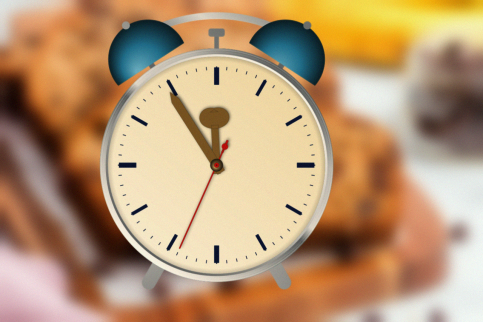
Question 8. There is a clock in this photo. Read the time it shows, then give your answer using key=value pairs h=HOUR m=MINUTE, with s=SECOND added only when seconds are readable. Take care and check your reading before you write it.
h=11 m=54 s=34
